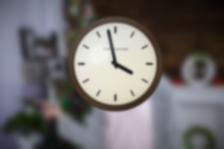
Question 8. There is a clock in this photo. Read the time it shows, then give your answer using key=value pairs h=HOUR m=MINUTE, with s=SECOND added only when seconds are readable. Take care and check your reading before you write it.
h=3 m=58
